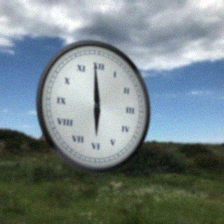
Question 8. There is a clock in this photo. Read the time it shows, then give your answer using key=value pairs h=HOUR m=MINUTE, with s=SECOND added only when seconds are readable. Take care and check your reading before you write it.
h=5 m=59
